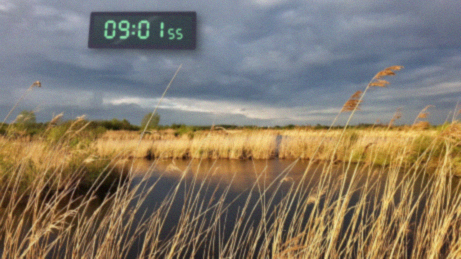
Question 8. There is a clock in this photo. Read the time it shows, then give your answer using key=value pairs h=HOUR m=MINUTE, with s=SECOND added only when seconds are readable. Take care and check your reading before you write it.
h=9 m=1 s=55
